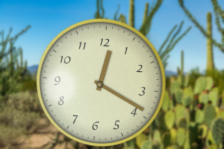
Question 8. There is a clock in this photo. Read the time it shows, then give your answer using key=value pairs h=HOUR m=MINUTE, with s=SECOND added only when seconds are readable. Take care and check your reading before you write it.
h=12 m=19
